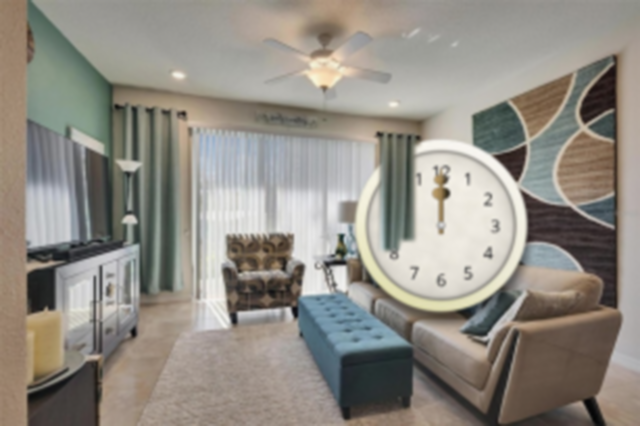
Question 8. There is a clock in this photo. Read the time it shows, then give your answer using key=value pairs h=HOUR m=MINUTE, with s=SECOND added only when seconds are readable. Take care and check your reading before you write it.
h=12 m=0
